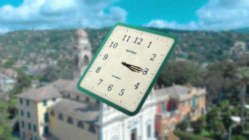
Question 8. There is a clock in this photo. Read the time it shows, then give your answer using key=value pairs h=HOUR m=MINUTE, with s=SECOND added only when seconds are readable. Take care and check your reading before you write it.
h=3 m=15
